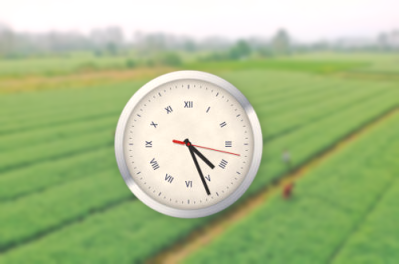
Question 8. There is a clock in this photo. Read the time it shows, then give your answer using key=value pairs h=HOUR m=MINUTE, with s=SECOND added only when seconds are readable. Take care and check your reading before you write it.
h=4 m=26 s=17
